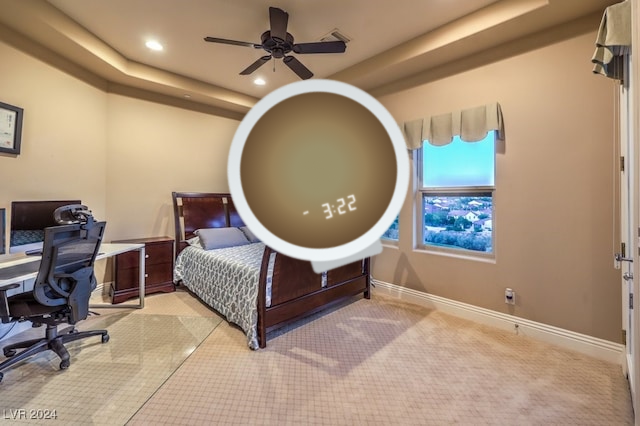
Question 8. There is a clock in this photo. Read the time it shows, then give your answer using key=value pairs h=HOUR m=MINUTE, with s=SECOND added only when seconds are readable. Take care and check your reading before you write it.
h=3 m=22
